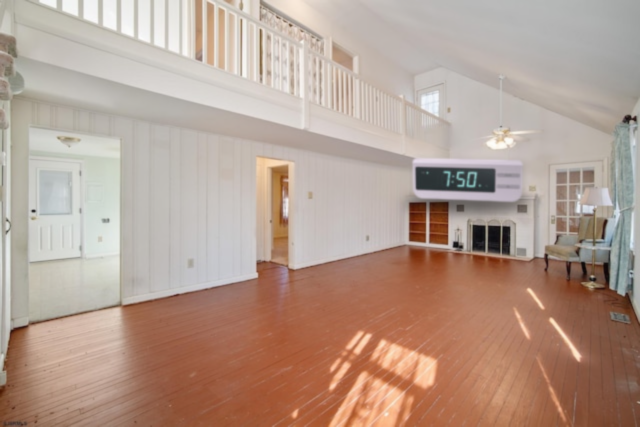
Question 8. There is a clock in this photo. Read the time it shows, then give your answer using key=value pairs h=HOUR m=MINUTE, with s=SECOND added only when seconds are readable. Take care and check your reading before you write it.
h=7 m=50
